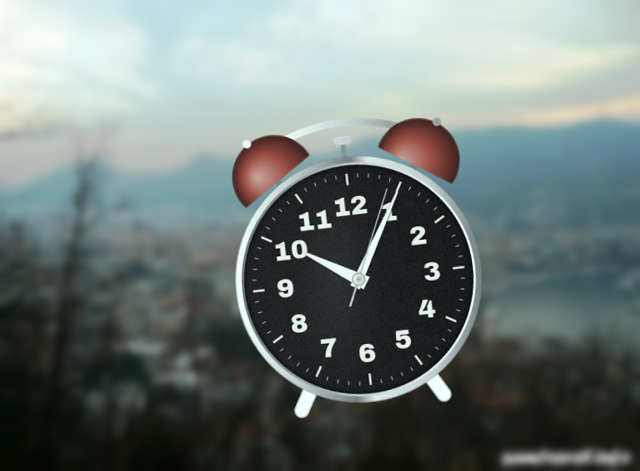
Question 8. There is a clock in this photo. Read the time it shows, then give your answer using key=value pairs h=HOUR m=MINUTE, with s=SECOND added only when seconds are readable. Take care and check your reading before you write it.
h=10 m=5 s=4
